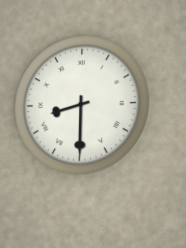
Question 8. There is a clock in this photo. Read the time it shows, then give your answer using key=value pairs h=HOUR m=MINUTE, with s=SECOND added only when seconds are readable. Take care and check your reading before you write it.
h=8 m=30
